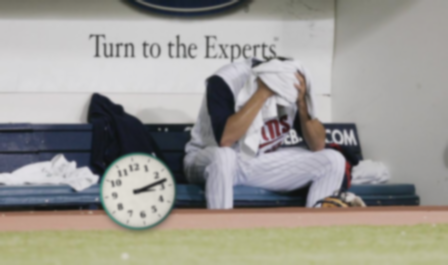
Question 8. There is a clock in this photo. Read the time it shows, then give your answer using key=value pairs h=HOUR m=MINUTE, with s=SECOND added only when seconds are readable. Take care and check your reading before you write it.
h=3 m=13
